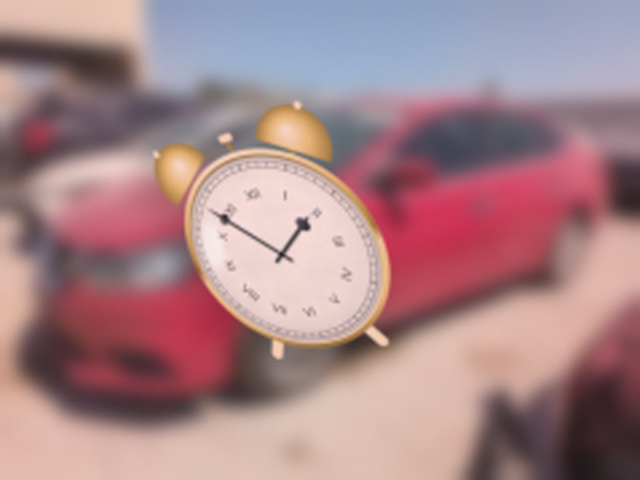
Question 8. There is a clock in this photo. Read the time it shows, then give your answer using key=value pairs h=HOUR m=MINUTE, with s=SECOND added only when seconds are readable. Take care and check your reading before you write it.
h=1 m=53
